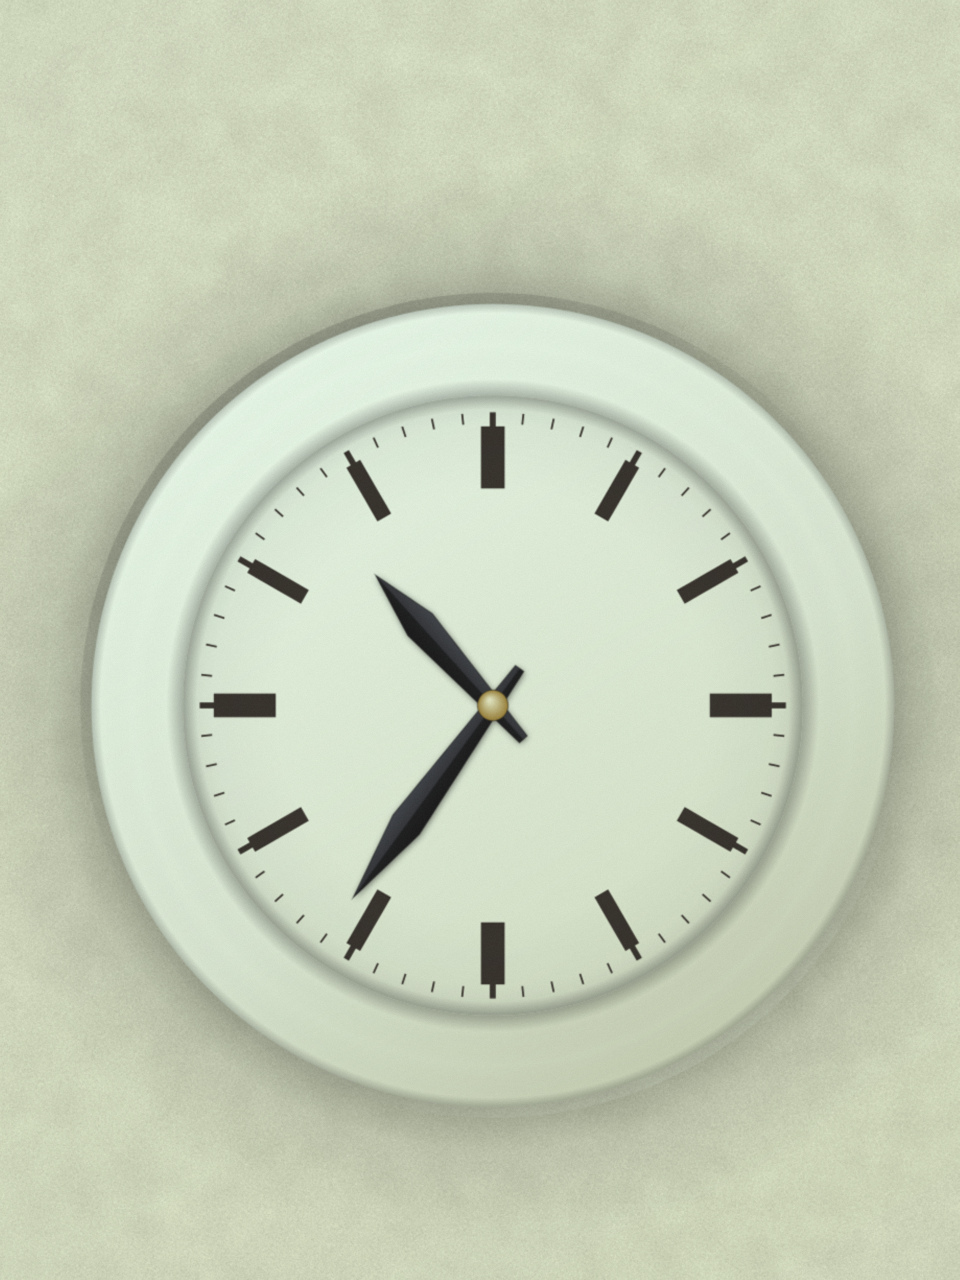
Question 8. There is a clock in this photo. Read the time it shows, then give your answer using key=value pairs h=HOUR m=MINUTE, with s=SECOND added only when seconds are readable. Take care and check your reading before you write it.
h=10 m=36
